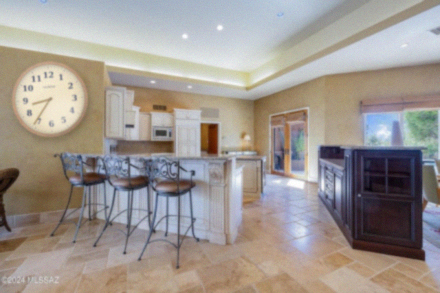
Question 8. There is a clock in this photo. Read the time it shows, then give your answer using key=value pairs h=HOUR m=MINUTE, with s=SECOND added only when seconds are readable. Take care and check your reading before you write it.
h=8 m=36
